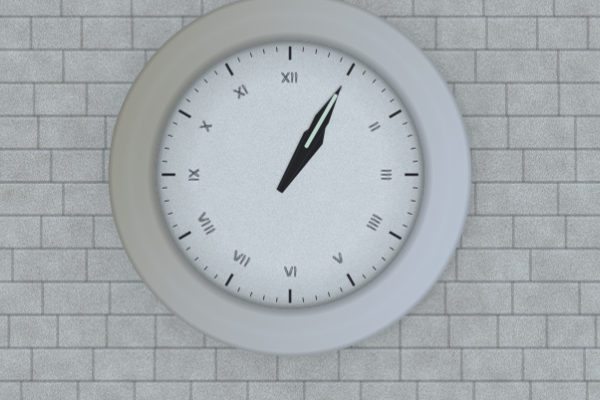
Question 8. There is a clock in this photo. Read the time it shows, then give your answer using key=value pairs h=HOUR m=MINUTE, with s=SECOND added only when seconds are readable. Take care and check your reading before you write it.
h=1 m=5
